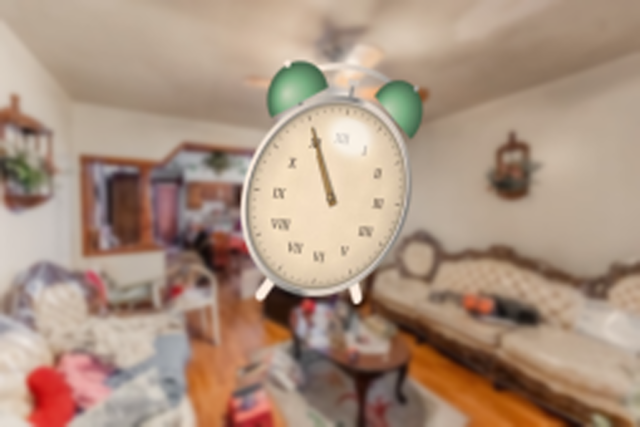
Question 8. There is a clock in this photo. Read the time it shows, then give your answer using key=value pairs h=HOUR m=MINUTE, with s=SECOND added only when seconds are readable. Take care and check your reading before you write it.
h=10 m=55
